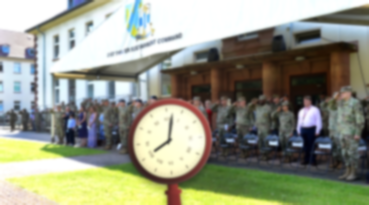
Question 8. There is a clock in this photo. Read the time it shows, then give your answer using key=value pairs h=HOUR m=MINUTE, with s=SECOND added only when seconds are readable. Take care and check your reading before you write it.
h=8 m=2
